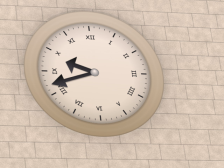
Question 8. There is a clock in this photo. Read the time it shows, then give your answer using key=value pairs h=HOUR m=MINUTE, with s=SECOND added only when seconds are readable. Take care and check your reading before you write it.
h=9 m=42
